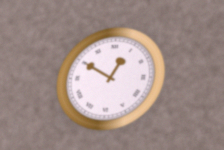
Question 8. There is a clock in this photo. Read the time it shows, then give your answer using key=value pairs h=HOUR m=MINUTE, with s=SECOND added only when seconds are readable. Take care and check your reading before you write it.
h=12 m=50
